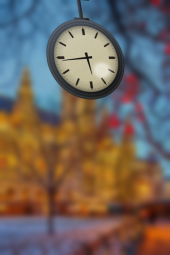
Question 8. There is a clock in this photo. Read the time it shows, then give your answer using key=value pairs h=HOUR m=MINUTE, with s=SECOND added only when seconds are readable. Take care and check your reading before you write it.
h=5 m=44
